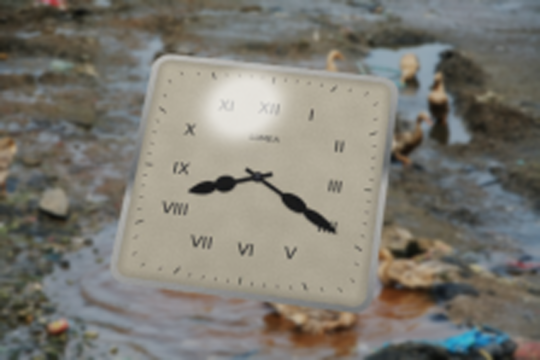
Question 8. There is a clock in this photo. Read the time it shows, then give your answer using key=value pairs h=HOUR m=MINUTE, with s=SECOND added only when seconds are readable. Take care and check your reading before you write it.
h=8 m=20
